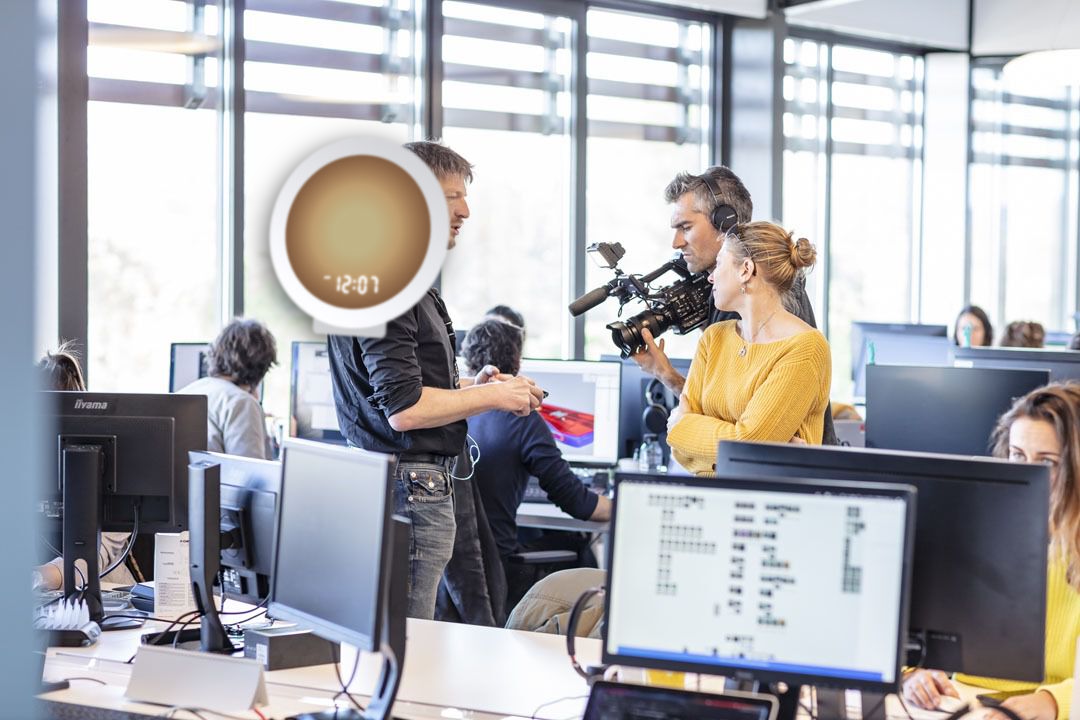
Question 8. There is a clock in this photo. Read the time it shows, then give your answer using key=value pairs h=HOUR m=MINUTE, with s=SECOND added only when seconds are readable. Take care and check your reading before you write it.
h=12 m=7
